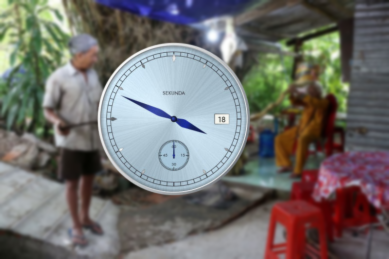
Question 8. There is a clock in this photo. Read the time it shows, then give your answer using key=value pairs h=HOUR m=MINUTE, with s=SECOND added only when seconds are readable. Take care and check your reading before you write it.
h=3 m=49
